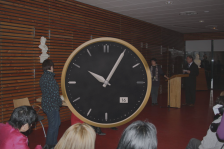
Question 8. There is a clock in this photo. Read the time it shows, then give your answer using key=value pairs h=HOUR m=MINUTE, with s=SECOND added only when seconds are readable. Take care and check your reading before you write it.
h=10 m=5
